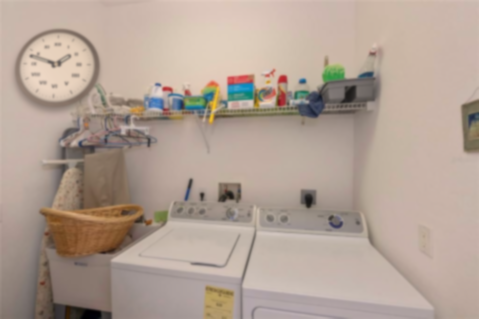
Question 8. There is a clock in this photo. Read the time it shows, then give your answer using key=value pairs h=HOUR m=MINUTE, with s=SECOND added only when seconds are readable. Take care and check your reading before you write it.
h=1 m=48
